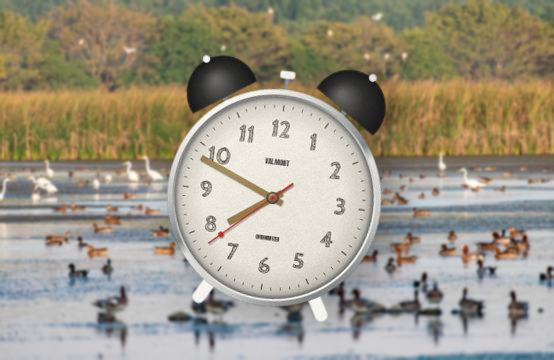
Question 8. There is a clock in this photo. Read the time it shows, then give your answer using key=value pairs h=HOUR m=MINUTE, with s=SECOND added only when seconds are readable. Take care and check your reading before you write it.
h=7 m=48 s=38
